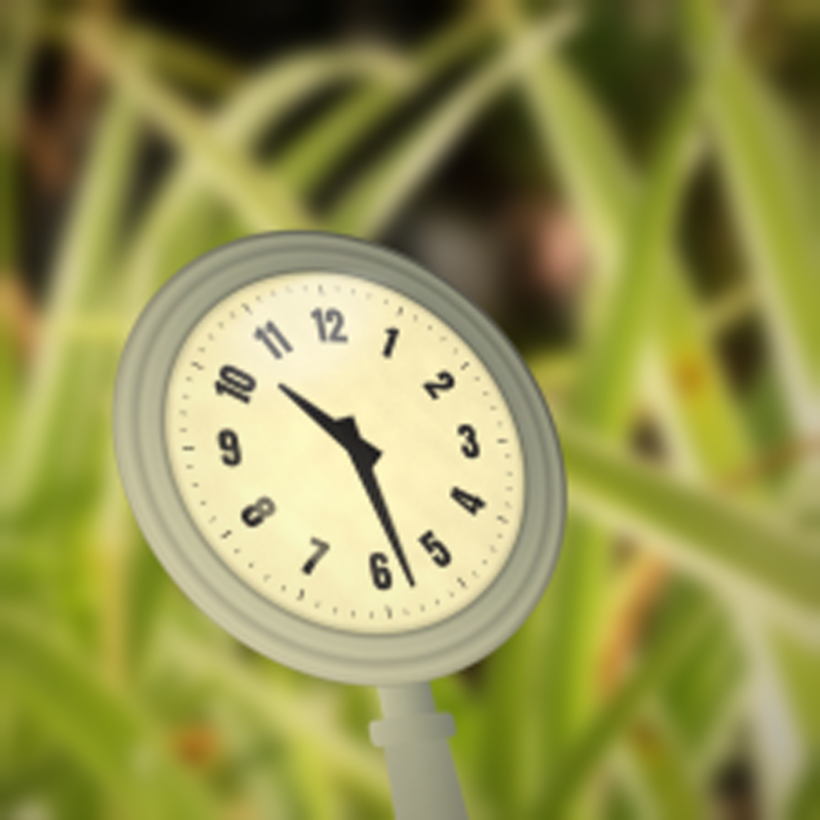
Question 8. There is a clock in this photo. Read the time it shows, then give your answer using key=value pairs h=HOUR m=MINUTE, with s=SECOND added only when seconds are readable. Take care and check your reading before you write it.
h=10 m=28
